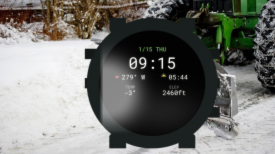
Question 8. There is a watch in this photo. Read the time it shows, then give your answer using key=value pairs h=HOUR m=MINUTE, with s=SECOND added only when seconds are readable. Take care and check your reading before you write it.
h=9 m=15
